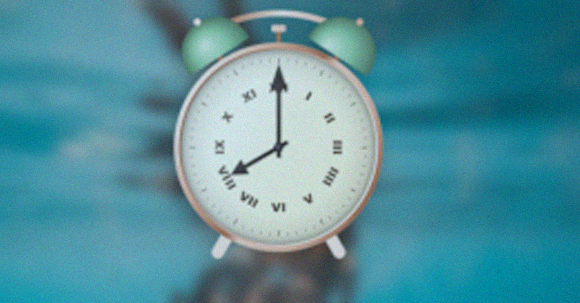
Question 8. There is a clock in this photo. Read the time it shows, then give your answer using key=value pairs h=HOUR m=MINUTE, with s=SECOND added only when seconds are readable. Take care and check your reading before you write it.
h=8 m=0
